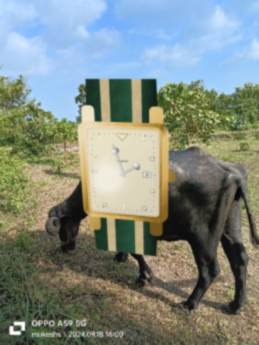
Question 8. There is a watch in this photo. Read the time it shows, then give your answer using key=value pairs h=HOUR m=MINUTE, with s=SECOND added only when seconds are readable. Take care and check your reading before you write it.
h=1 m=57
